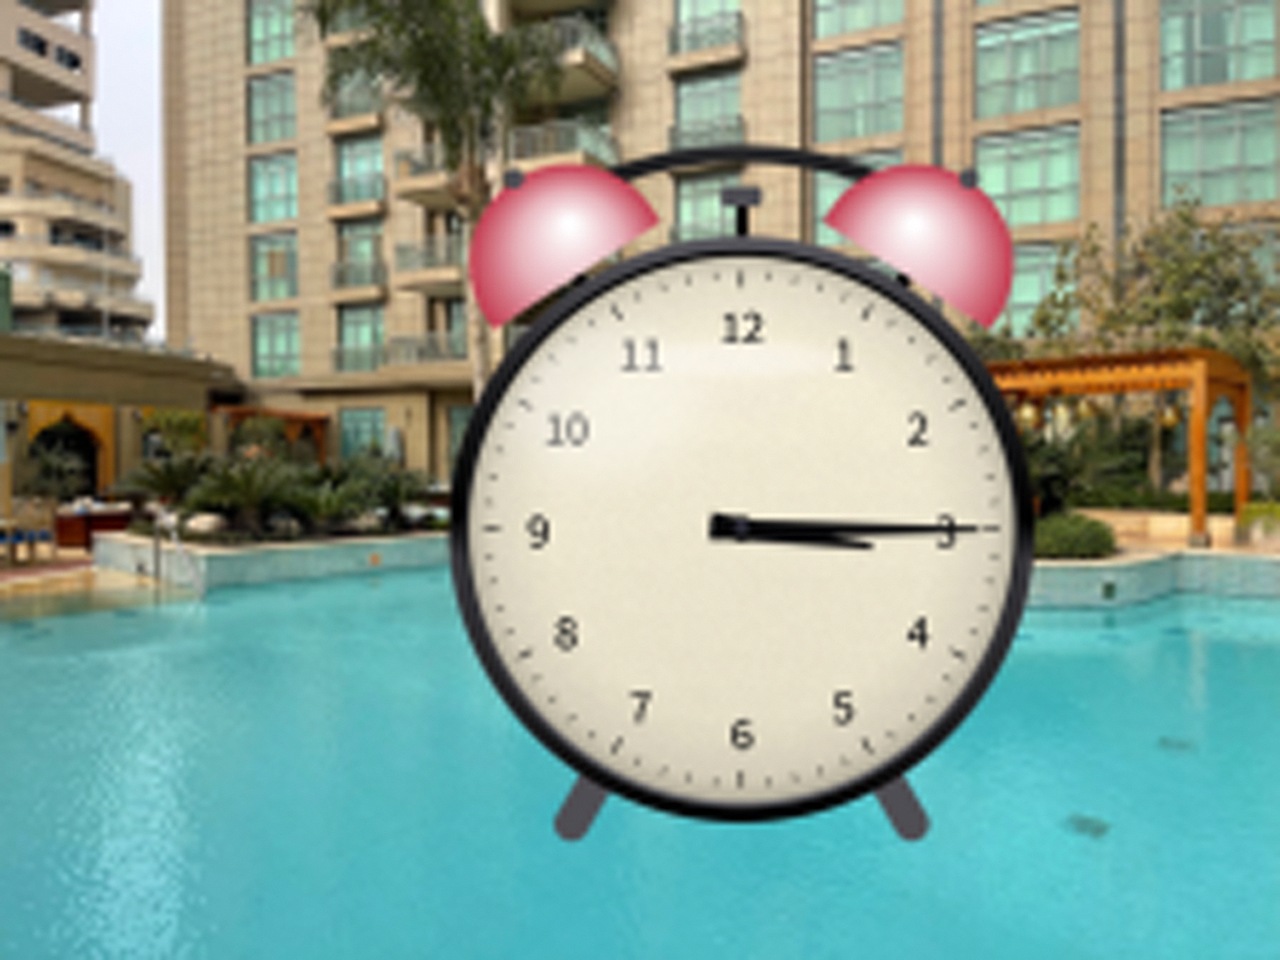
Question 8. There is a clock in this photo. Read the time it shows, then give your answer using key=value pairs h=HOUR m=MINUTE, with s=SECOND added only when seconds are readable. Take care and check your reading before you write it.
h=3 m=15
